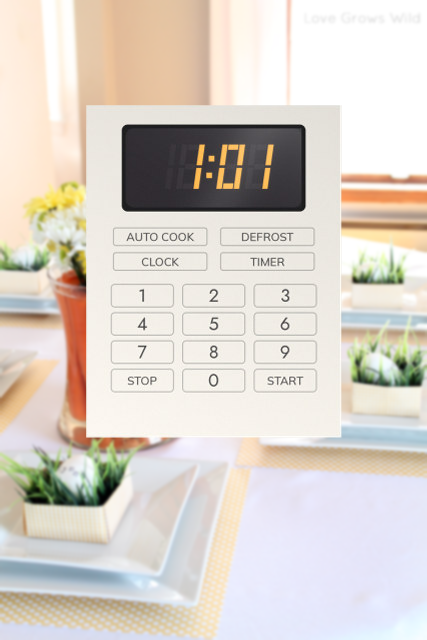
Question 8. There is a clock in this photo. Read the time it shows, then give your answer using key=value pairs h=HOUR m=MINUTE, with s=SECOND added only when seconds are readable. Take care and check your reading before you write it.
h=1 m=1
